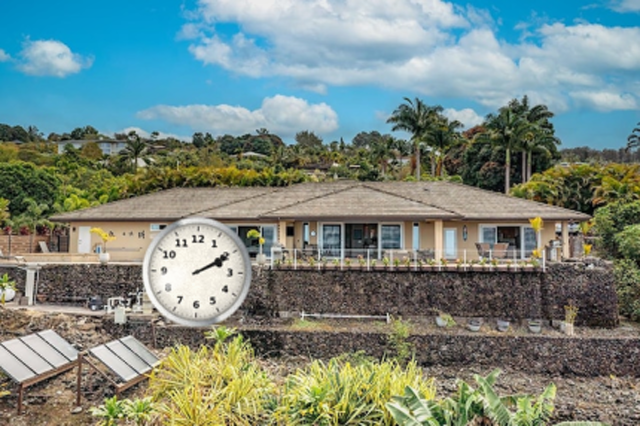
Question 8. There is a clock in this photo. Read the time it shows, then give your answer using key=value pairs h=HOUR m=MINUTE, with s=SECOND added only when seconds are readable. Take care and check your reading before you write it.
h=2 m=10
